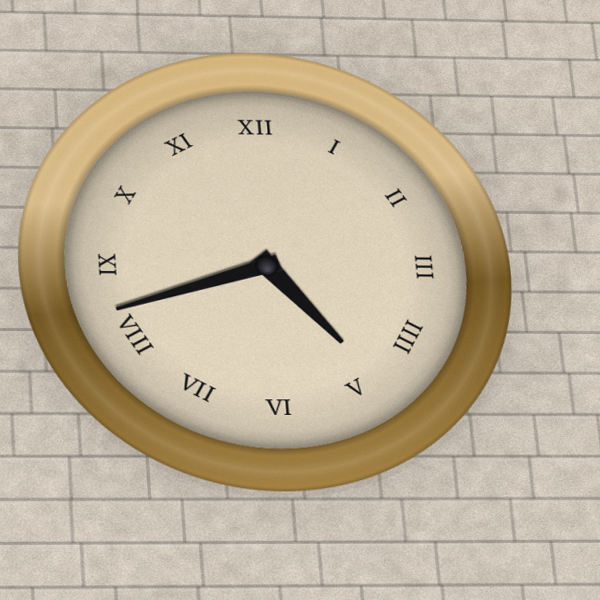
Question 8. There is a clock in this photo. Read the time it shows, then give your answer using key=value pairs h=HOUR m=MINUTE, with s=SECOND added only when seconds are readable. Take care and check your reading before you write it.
h=4 m=42
